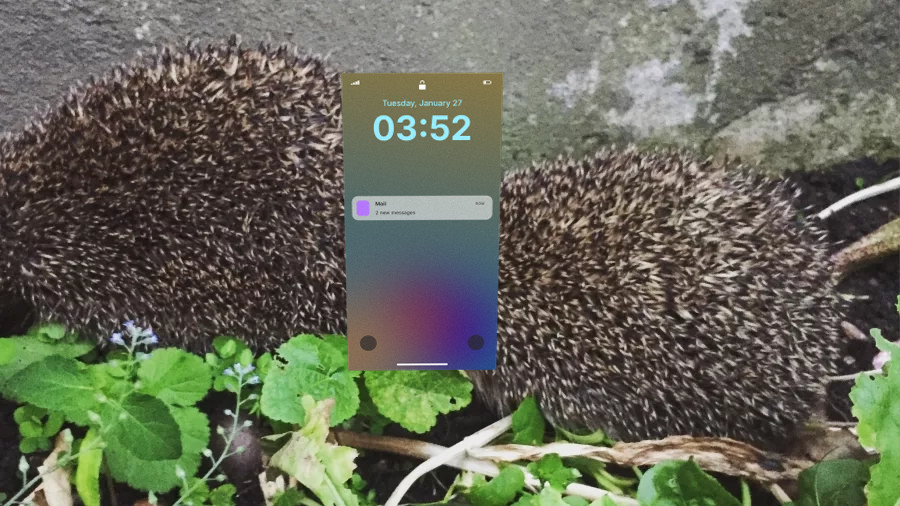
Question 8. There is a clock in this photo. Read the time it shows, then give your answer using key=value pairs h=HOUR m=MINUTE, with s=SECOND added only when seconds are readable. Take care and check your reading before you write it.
h=3 m=52
